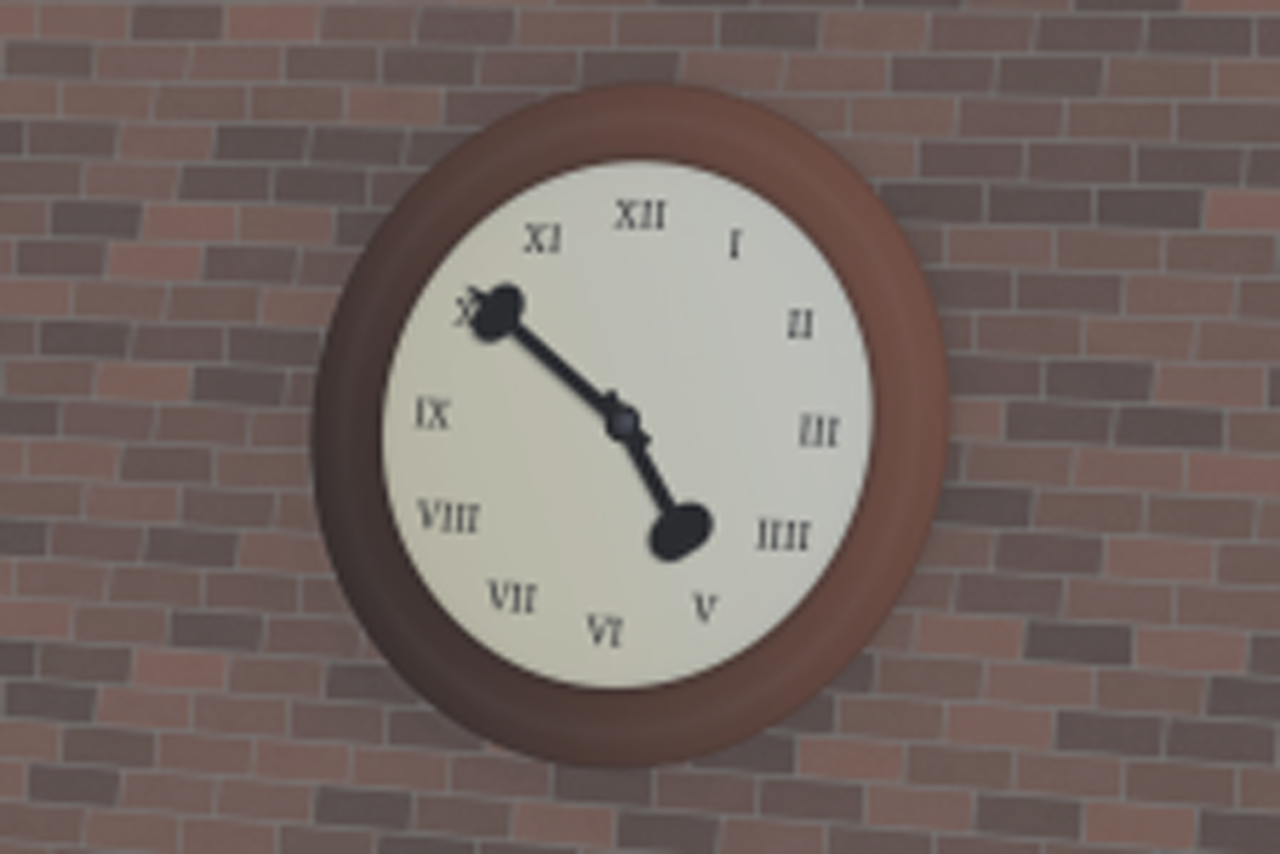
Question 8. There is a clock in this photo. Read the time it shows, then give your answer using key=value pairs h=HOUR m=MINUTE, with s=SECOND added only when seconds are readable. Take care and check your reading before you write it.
h=4 m=51
